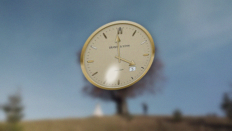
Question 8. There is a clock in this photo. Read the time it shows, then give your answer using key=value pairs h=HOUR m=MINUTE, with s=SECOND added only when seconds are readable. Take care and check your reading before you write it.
h=3 m=59
